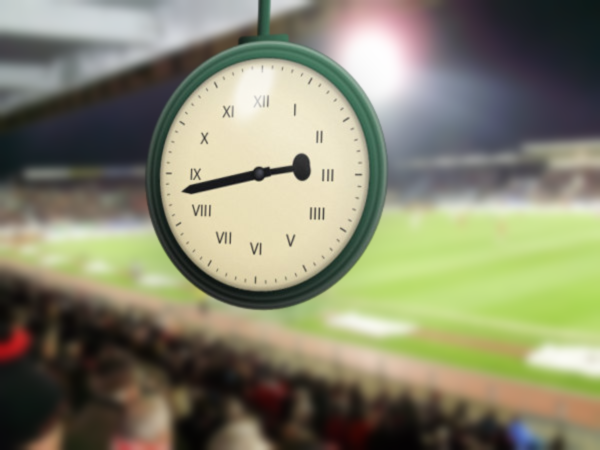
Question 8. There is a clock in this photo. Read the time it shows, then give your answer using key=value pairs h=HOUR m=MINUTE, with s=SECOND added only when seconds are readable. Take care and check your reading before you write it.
h=2 m=43
